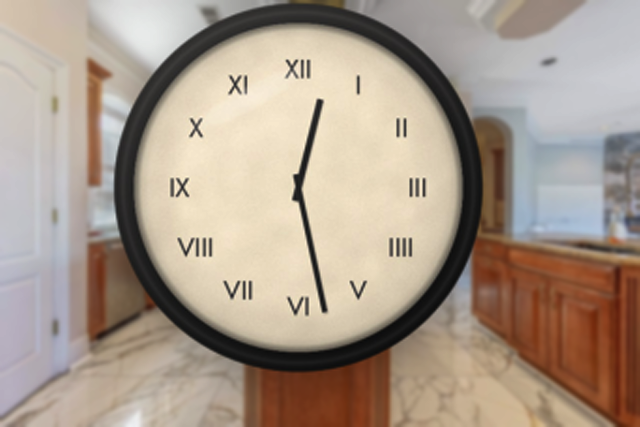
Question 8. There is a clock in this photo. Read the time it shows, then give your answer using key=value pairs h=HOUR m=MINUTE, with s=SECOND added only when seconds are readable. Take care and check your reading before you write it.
h=12 m=28
